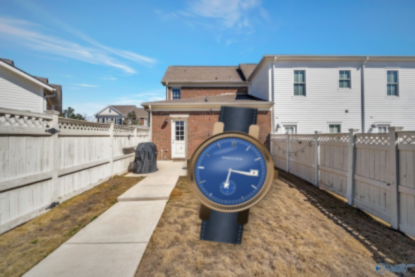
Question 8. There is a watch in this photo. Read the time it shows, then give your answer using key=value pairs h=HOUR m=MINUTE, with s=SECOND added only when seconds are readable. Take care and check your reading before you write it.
h=6 m=16
